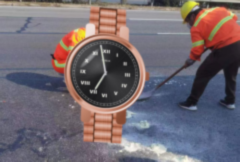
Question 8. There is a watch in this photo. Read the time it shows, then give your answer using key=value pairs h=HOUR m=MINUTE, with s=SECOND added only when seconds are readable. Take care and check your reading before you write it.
h=6 m=58
